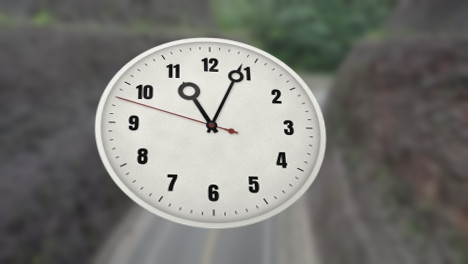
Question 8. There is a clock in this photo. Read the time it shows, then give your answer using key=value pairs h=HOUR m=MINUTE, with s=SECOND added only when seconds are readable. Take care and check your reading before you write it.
h=11 m=3 s=48
